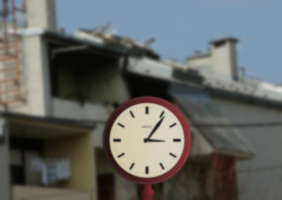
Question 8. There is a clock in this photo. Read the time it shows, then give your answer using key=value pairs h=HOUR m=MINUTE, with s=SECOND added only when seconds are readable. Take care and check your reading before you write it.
h=3 m=6
